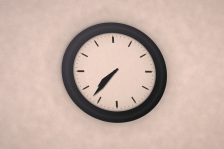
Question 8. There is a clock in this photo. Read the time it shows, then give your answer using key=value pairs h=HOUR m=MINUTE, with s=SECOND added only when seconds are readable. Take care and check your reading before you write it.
h=7 m=37
